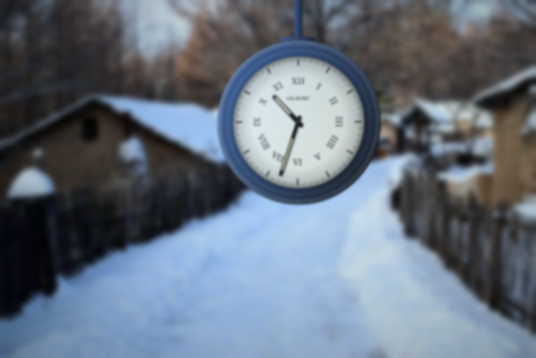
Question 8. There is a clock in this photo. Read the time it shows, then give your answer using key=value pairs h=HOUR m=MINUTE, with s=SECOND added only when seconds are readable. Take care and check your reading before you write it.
h=10 m=33
